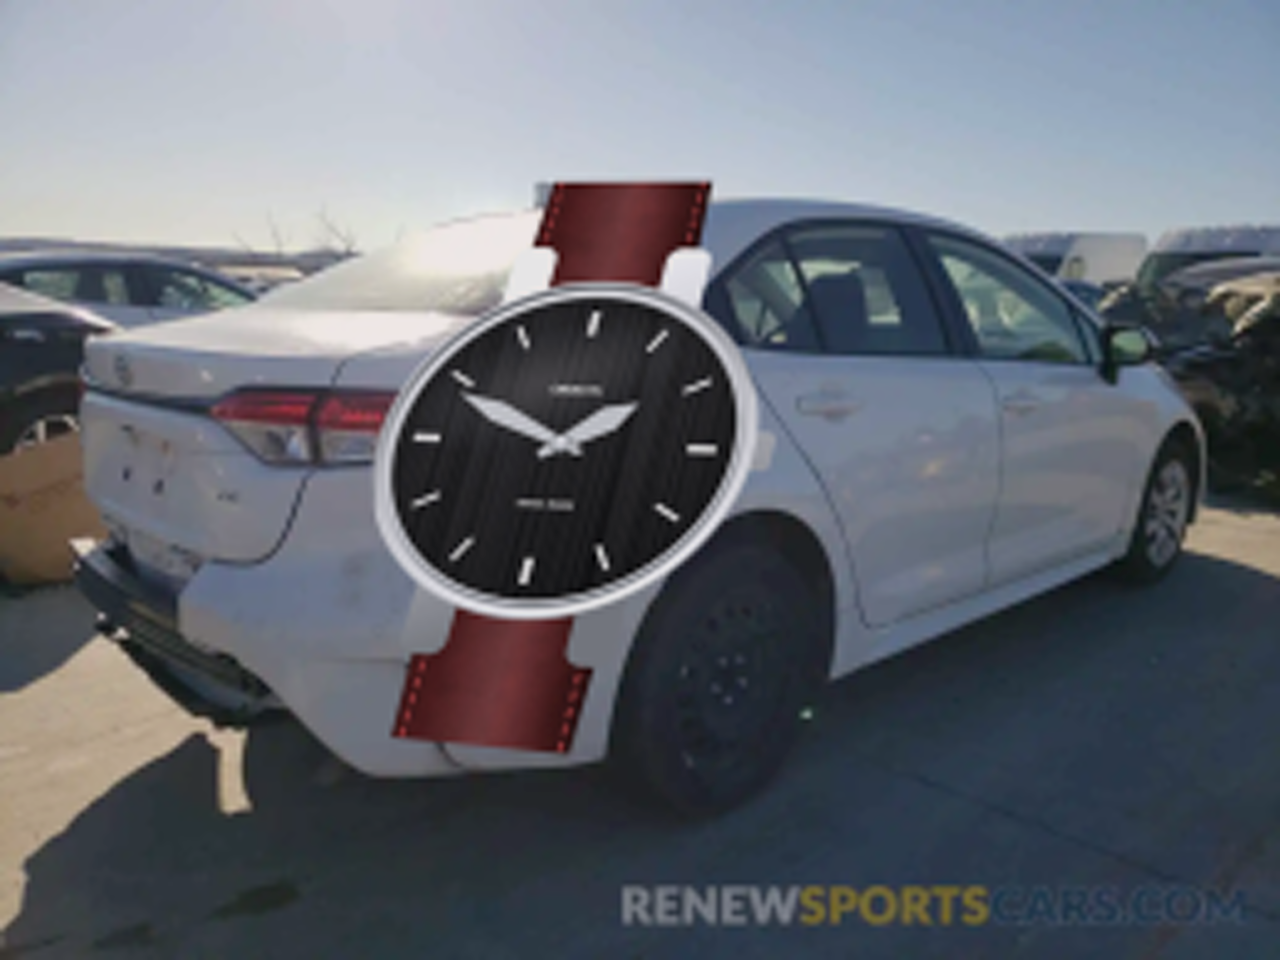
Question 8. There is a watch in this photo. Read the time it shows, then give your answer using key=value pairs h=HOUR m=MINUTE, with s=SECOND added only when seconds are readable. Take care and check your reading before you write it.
h=1 m=49
